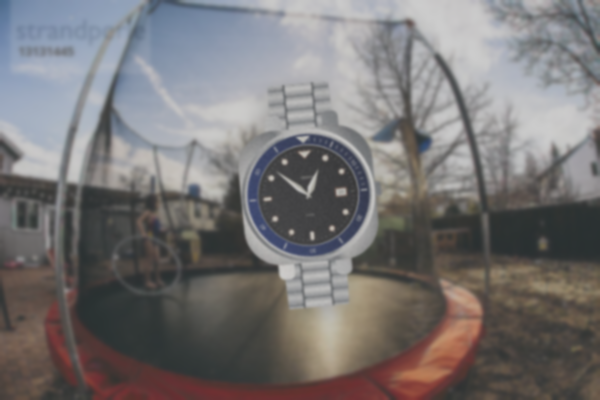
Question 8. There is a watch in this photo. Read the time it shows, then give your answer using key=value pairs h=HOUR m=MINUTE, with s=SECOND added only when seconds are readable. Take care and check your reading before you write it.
h=12 m=52
